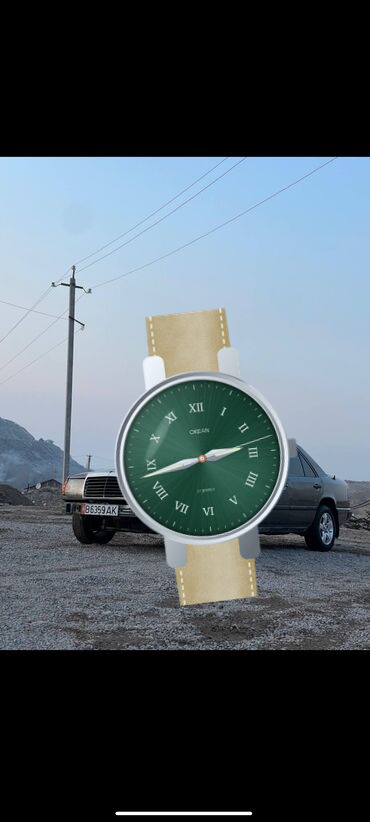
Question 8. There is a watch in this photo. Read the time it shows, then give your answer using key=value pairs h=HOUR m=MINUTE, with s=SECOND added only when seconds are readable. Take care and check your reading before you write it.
h=2 m=43 s=13
